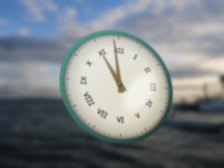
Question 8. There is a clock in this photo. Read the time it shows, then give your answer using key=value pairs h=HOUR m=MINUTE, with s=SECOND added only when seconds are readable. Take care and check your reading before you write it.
h=10 m=59
